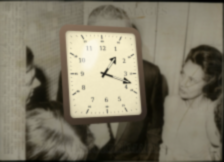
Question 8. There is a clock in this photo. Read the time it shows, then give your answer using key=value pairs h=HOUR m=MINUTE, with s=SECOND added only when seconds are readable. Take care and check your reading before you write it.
h=1 m=18
